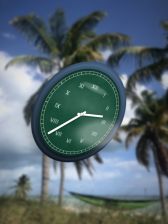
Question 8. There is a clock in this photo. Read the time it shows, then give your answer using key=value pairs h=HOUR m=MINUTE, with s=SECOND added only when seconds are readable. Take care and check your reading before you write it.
h=2 m=37
